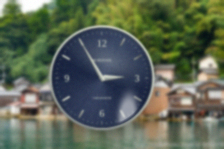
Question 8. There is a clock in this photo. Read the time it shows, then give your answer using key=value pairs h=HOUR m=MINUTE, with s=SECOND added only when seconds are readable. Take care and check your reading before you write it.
h=2 m=55
